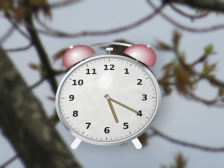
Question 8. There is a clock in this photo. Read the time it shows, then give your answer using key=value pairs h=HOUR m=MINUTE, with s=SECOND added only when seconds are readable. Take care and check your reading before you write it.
h=5 m=20
